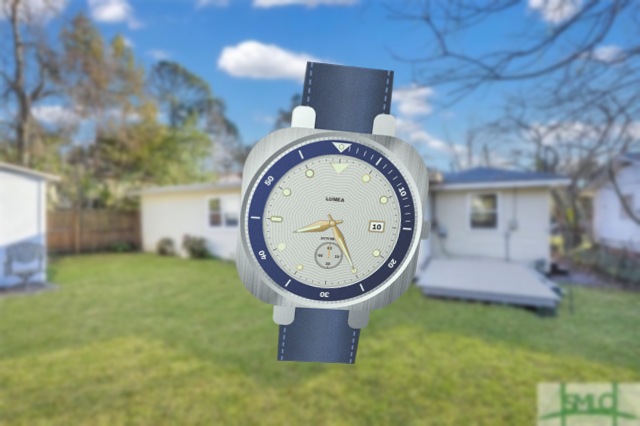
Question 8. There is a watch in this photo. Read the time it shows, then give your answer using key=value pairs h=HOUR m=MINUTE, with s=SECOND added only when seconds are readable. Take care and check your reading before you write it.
h=8 m=25
